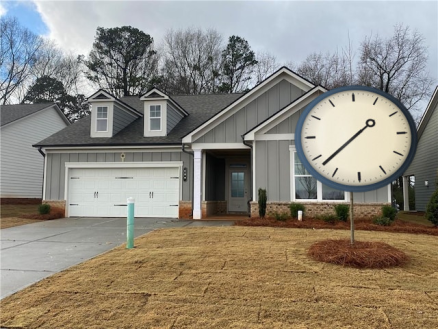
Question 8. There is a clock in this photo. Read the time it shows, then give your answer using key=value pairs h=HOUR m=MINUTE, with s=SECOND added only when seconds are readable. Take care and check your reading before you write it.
h=1 m=38
